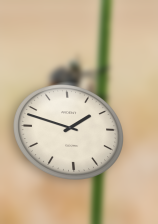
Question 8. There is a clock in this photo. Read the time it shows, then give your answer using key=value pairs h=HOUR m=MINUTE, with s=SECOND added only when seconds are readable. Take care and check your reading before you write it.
h=1 m=48
